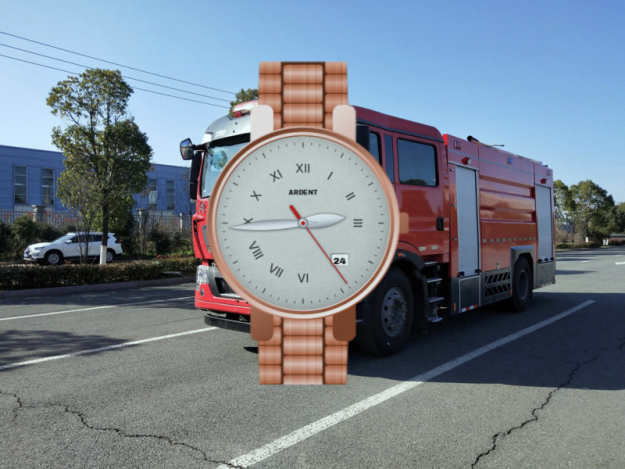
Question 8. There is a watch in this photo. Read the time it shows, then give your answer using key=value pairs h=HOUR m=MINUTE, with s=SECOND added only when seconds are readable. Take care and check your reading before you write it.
h=2 m=44 s=24
